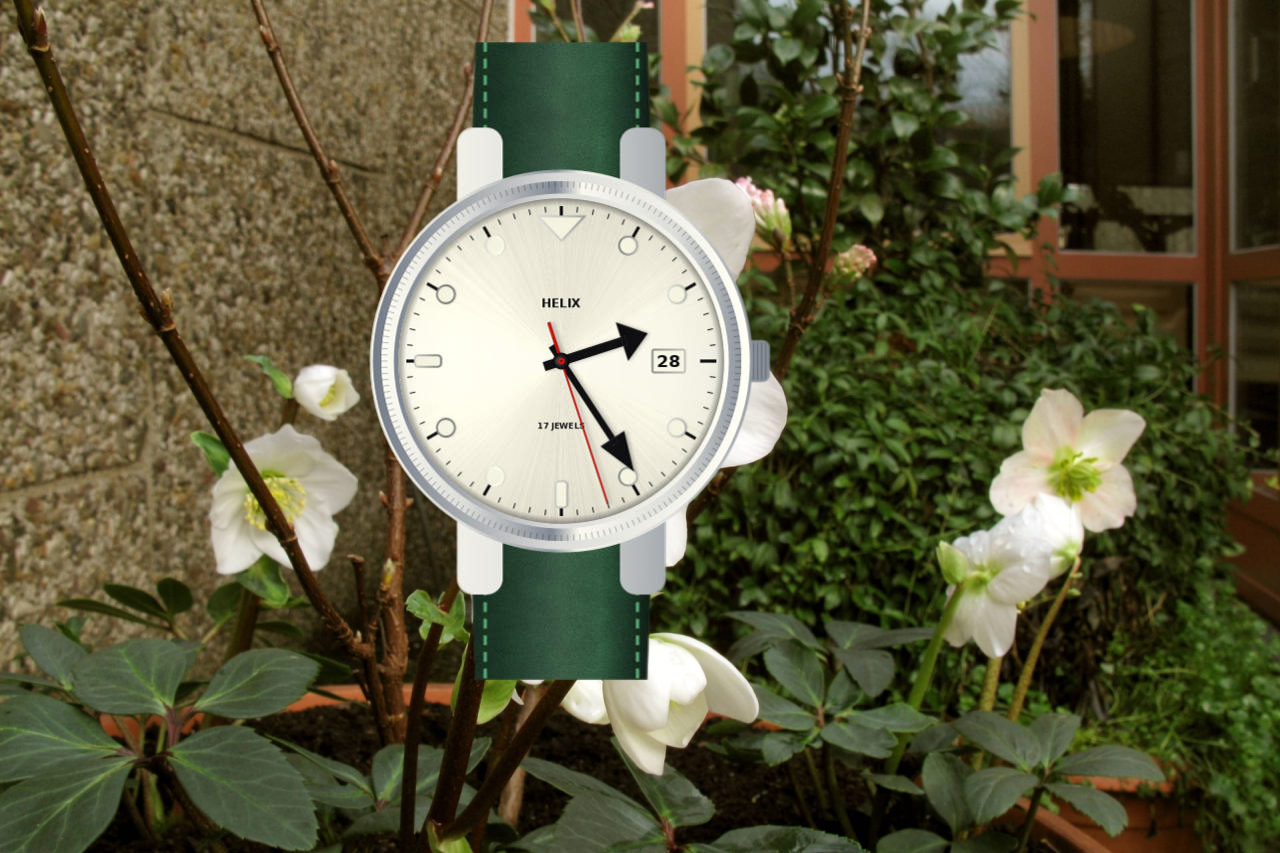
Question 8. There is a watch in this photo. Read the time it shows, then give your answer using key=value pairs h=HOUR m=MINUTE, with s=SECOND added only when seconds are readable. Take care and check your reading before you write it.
h=2 m=24 s=27
